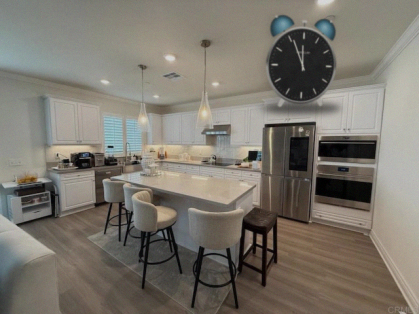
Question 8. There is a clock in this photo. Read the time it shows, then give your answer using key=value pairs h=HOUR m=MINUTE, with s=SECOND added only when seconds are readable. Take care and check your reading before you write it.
h=11 m=56
